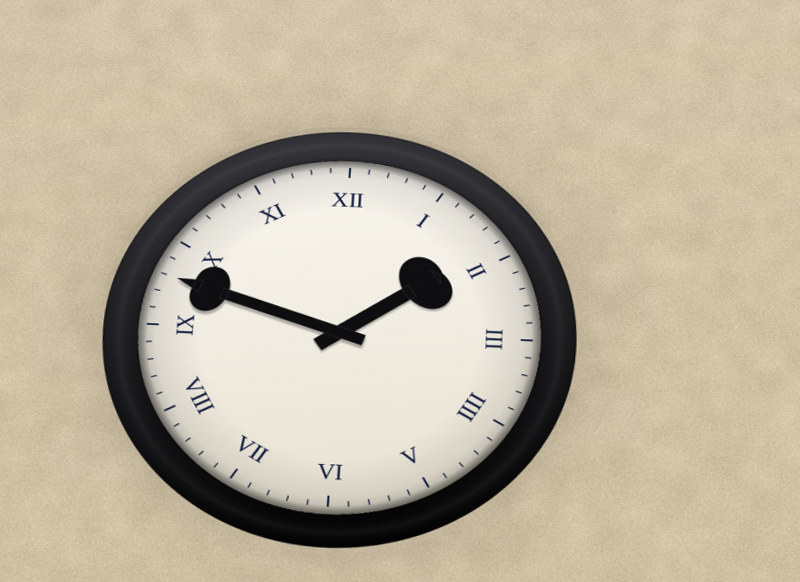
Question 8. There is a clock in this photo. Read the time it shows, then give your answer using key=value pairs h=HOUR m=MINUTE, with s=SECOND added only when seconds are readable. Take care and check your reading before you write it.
h=1 m=48
